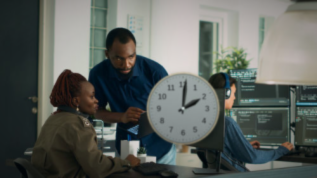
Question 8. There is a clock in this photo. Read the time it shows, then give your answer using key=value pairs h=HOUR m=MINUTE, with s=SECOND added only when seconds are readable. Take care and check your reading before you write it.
h=2 m=1
